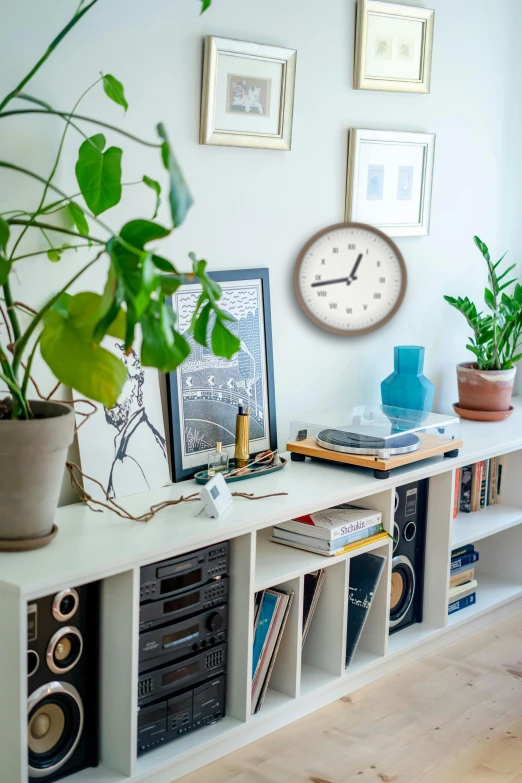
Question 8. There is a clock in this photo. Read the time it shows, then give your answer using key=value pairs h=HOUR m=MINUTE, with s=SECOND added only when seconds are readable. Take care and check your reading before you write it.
h=12 m=43
